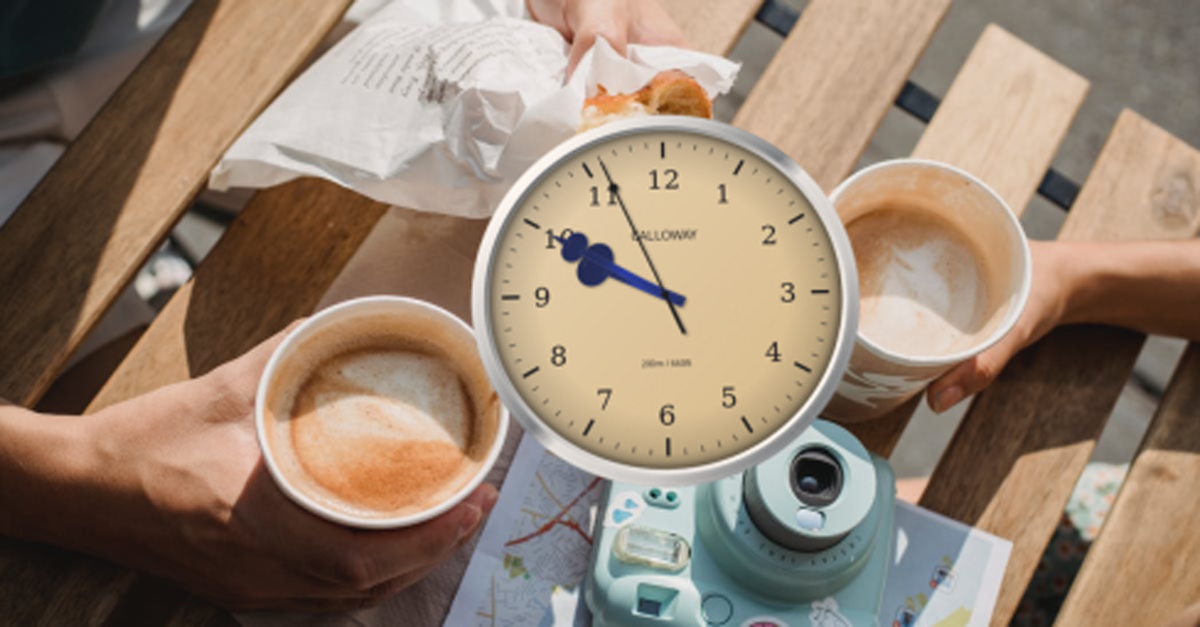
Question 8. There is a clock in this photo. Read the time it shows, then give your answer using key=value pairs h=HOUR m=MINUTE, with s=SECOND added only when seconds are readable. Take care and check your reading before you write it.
h=9 m=49 s=56
